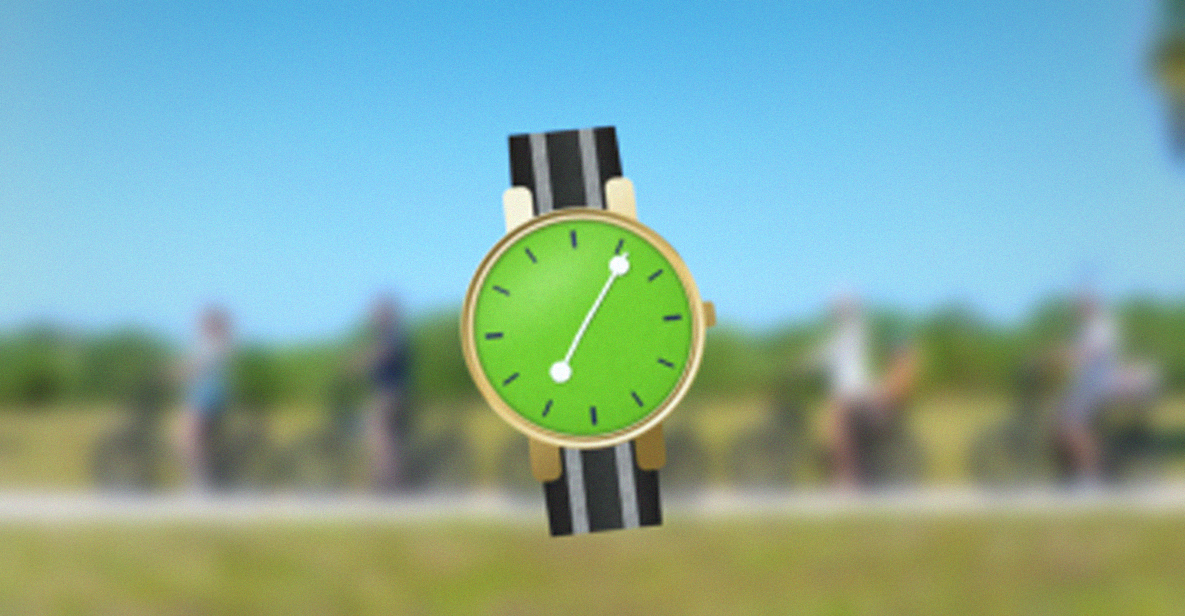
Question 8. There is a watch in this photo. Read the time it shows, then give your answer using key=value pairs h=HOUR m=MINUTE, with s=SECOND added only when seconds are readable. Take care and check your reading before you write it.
h=7 m=6
